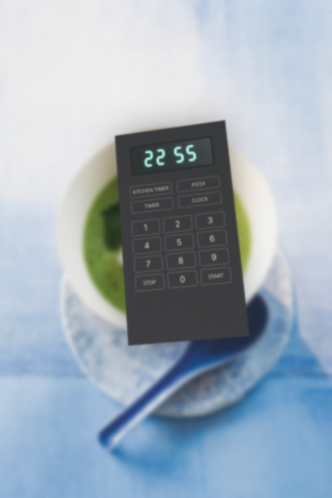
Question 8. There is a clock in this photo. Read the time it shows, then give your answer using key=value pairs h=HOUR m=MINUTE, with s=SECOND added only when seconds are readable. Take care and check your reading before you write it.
h=22 m=55
